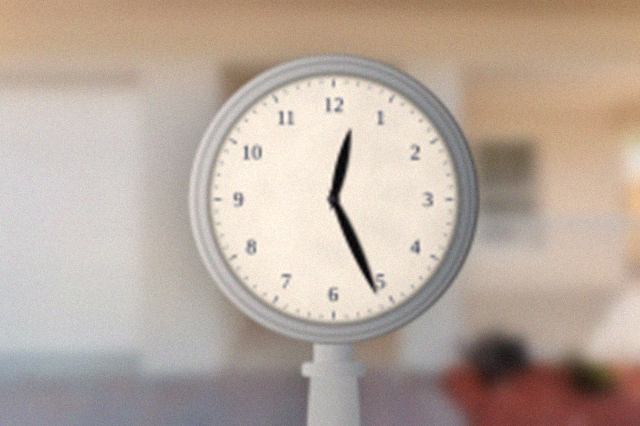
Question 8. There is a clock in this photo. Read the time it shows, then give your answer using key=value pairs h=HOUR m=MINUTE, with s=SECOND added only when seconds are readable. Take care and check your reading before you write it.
h=12 m=26
